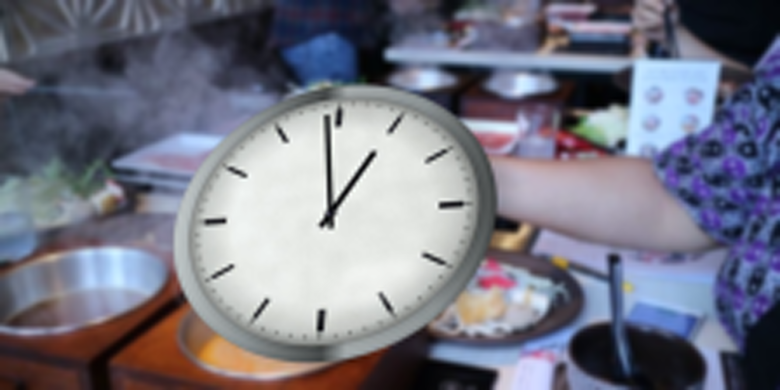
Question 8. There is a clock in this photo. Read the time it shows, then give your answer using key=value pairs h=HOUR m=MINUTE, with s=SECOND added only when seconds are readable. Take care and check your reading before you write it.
h=12 m=59
